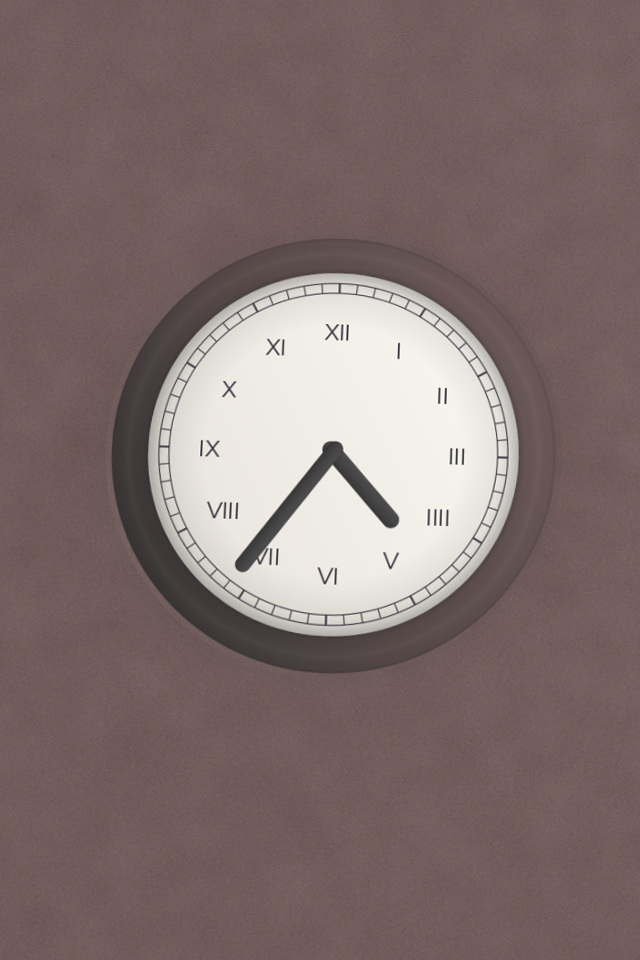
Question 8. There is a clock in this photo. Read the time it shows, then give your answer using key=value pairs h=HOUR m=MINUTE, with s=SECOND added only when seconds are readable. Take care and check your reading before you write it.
h=4 m=36
